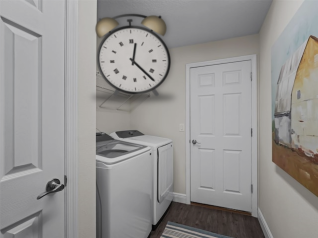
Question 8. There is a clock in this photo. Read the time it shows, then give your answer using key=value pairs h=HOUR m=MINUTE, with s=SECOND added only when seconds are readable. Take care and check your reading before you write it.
h=12 m=23
